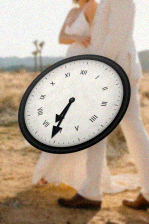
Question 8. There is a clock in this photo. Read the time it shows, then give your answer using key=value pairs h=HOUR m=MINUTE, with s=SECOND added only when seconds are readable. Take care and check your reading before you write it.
h=6 m=31
